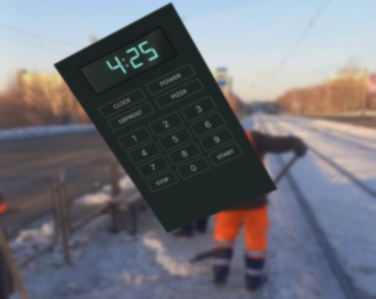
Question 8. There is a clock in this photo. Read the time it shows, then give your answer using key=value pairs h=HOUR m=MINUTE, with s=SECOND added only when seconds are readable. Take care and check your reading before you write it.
h=4 m=25
